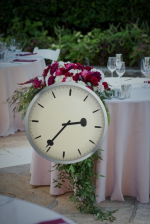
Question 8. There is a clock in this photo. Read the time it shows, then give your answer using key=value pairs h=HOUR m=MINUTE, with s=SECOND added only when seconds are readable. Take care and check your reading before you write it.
h=2 m=36
